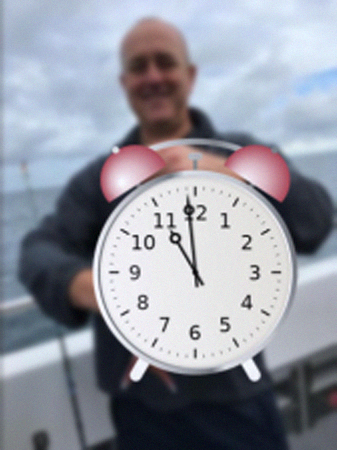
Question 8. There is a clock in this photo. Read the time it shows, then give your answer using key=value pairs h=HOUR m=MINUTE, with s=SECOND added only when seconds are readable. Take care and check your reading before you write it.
h=10 m=59
